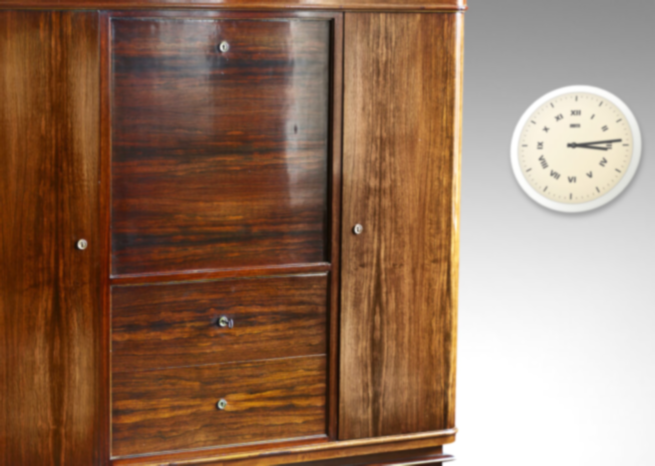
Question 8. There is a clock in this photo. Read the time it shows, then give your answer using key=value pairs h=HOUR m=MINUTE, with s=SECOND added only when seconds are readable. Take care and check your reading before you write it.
h=3 m=14
